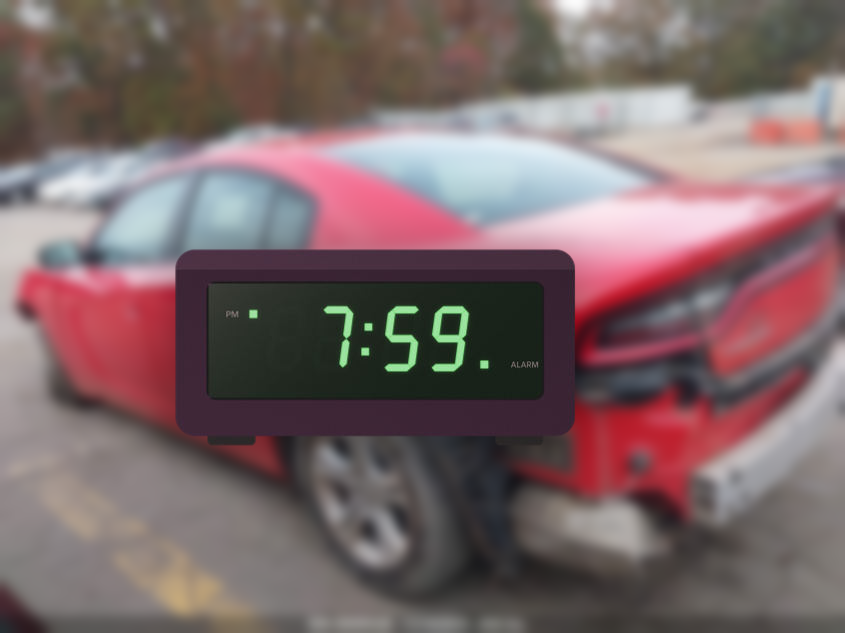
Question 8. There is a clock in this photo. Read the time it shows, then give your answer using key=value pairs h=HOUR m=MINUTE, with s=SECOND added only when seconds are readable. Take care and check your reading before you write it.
h=7 m=59
